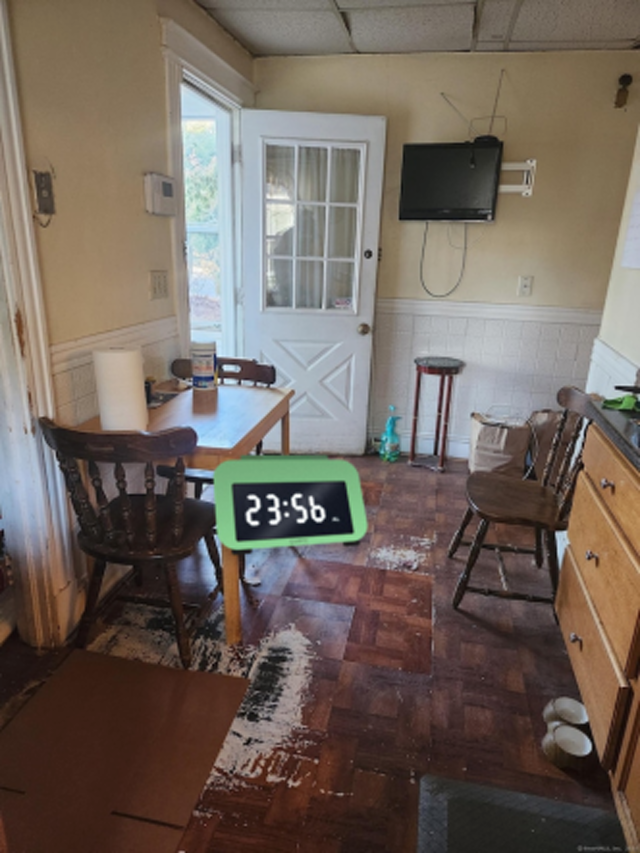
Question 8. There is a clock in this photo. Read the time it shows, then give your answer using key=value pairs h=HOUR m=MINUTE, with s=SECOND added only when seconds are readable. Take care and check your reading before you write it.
h=23 m=56
